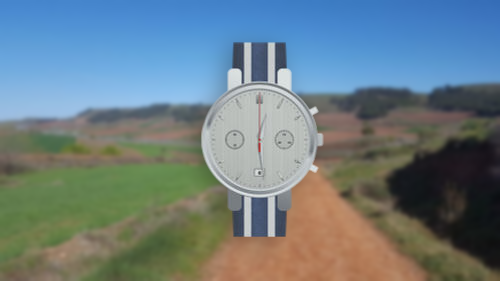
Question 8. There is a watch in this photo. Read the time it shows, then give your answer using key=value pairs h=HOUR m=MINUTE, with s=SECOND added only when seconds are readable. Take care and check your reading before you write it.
h=12 m=29
